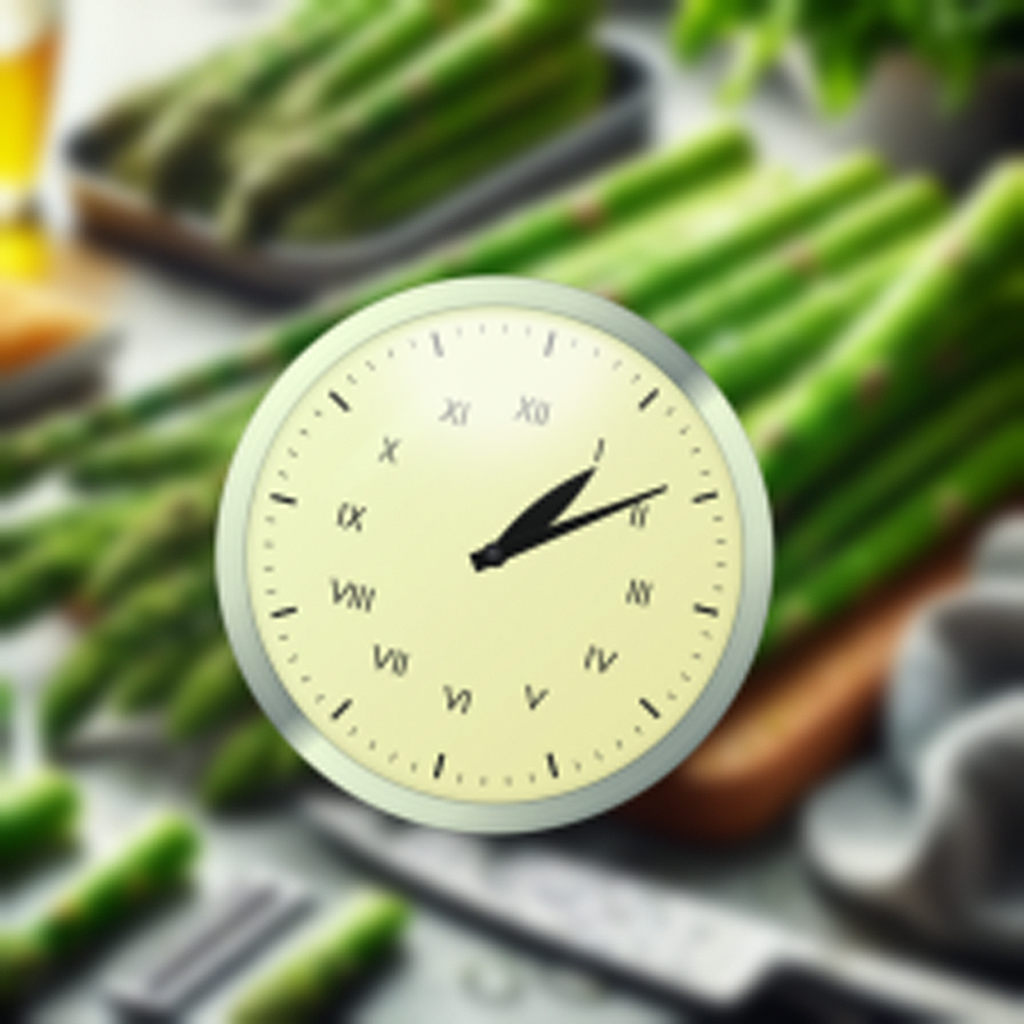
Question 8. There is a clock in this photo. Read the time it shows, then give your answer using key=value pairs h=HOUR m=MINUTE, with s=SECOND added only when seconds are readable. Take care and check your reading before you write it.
h=1 m=9
